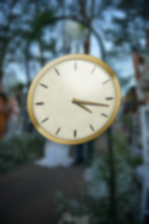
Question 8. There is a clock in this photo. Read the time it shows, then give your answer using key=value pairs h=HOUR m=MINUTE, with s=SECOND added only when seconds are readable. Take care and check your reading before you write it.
h=4 m=17
